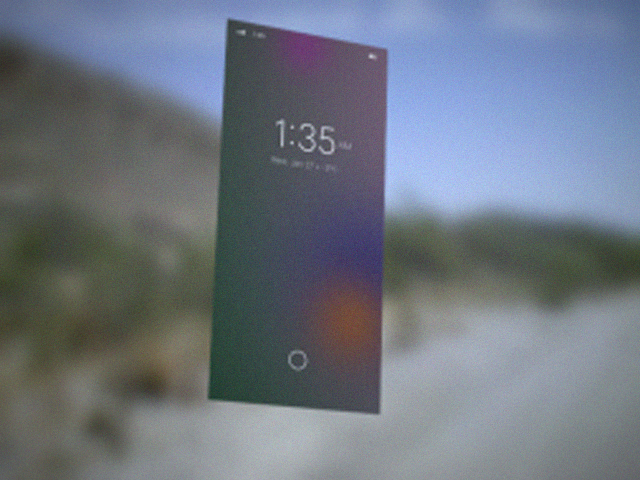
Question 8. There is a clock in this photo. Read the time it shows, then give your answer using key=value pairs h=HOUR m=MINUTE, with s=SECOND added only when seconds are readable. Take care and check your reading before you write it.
h=1 m=35
